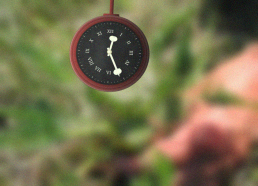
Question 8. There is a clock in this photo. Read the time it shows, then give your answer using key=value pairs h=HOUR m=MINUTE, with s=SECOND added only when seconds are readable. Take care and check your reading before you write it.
h=12 m=26
